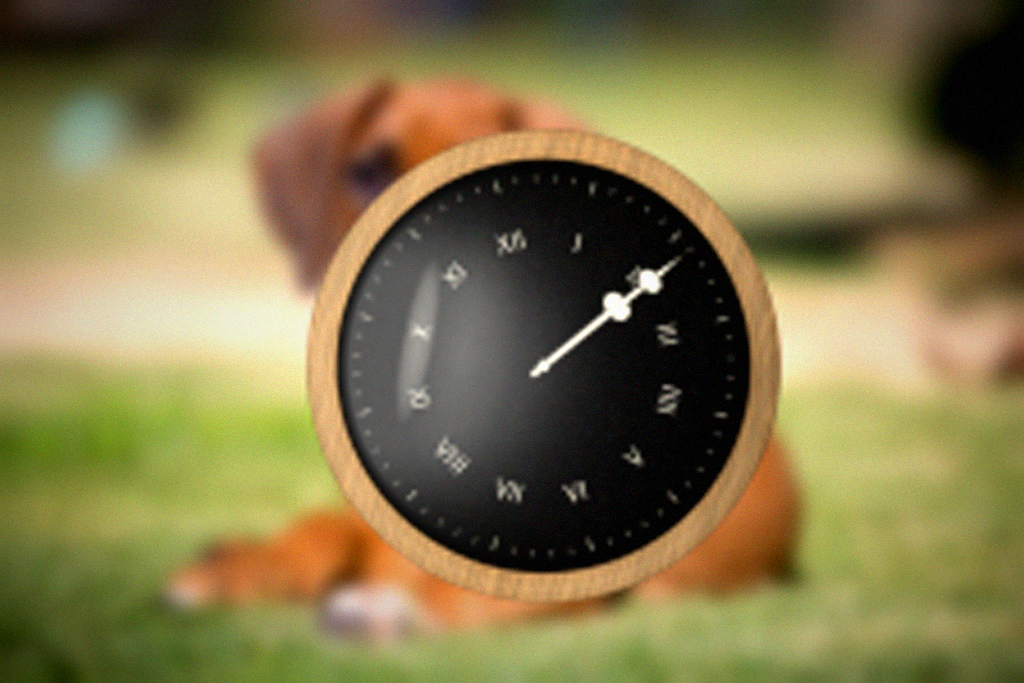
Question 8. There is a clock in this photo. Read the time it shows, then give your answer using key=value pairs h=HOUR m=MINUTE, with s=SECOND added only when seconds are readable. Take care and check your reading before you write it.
h=2 m=11
